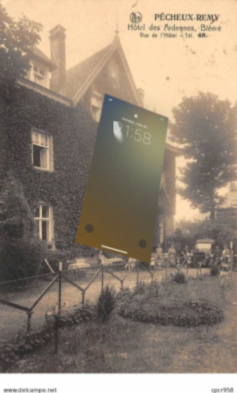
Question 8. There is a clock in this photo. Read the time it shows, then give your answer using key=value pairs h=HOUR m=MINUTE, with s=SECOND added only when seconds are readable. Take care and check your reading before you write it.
h=21 m=58
